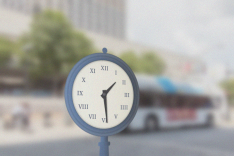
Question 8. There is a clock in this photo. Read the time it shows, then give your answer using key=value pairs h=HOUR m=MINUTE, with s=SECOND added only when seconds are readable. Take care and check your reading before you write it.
h=1 m=29
